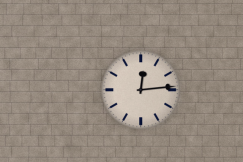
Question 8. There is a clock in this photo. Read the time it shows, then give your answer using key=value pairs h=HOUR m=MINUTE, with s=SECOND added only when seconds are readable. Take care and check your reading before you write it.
h=12 m=14
